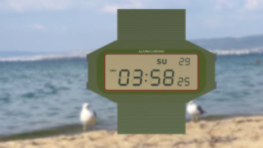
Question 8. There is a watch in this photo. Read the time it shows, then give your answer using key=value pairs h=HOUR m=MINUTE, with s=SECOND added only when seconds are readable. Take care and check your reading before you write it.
h=3 m=58
